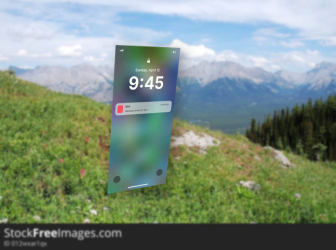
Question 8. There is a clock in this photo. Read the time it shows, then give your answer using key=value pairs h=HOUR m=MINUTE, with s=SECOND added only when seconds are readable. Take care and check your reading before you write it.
h=9 m=45
